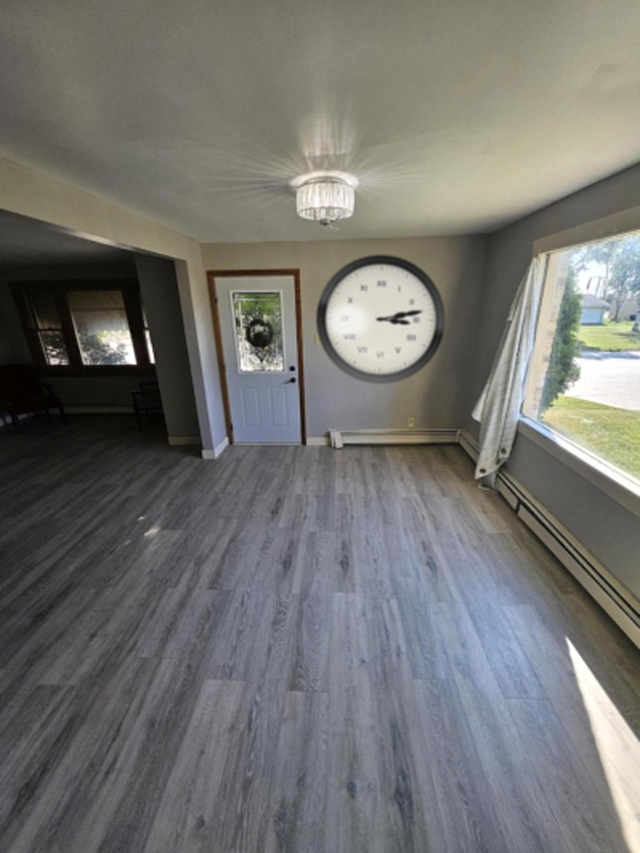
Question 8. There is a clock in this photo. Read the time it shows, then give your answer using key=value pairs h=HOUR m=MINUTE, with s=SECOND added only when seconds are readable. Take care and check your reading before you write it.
h=3 m=13
